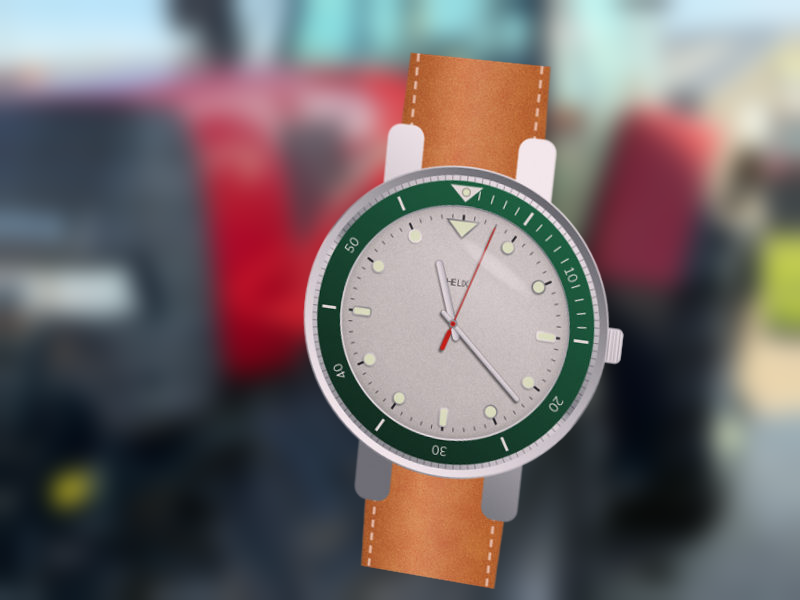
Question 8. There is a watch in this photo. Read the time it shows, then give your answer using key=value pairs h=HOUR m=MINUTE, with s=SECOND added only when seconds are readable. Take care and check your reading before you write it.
h=11 m=22 s=3
